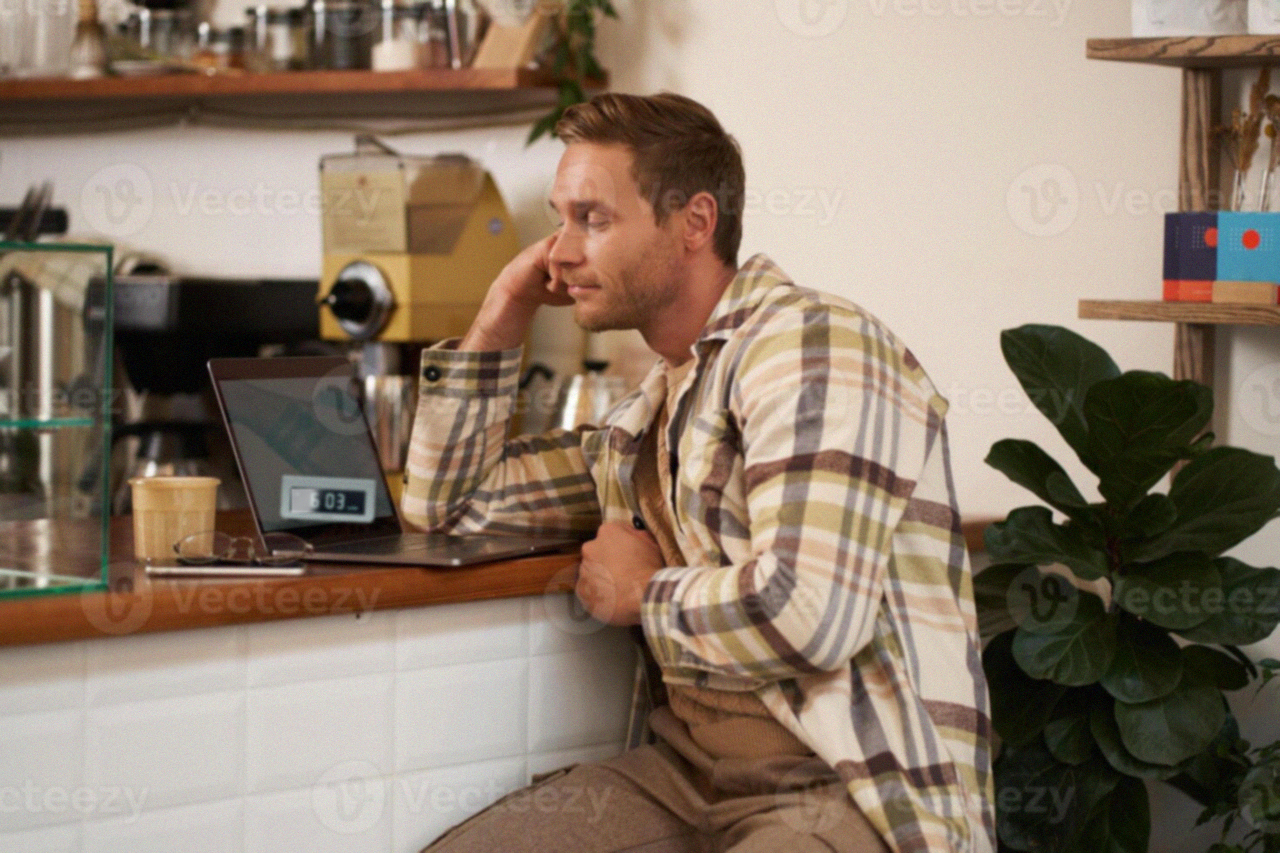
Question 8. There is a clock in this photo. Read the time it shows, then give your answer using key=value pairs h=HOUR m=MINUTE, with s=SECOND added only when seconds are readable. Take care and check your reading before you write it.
h=6 m=3
